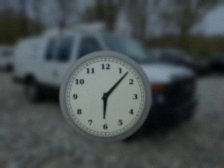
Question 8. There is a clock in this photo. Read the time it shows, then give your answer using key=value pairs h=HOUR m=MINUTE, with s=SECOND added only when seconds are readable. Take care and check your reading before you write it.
h=6 m=7
